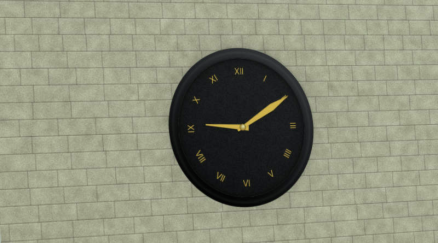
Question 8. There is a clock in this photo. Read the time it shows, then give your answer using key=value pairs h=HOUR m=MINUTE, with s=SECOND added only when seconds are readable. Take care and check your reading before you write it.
h=9 m=10
